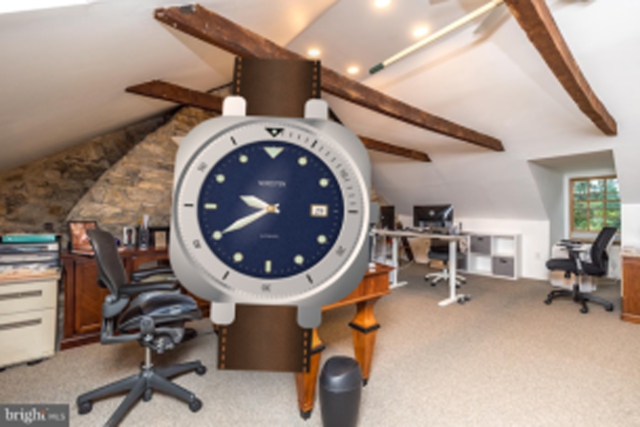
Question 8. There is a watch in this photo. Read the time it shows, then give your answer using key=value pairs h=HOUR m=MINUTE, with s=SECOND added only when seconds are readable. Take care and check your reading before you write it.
h=9 m=40
